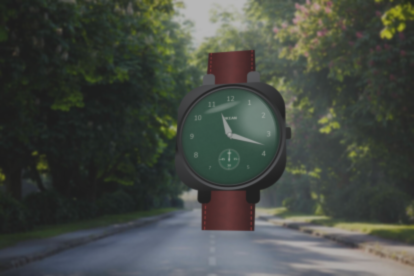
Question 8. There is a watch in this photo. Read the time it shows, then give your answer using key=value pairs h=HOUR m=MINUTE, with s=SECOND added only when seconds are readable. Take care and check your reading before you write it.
h=11 m=18
